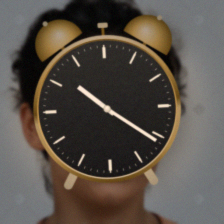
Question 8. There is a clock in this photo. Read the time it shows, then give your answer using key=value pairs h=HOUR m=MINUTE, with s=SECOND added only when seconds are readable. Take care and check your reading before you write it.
h=10 m=21
